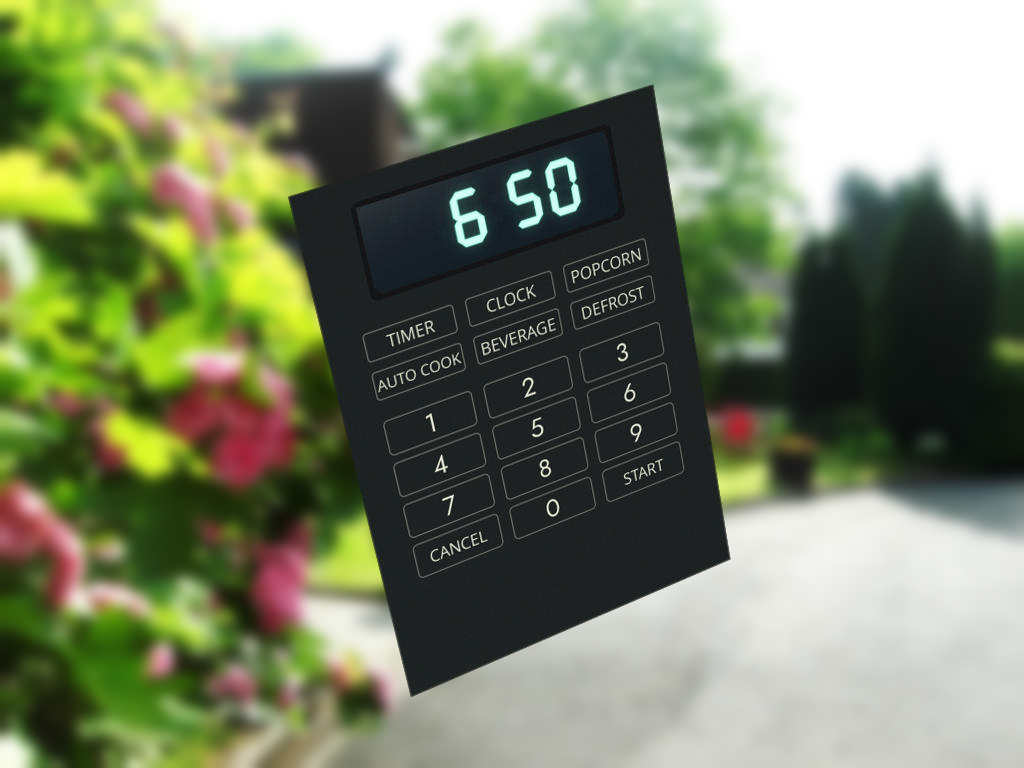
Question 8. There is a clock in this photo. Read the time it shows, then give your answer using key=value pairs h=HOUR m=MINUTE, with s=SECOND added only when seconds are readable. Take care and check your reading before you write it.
h=6 m=50
